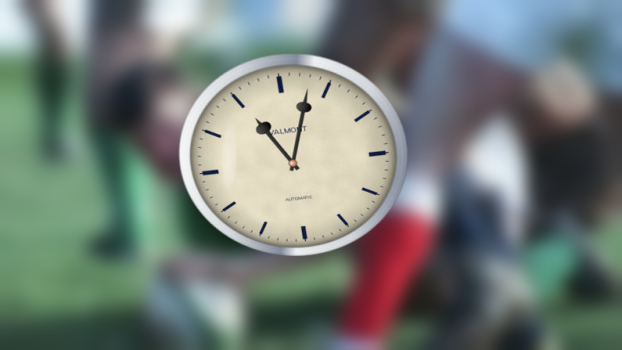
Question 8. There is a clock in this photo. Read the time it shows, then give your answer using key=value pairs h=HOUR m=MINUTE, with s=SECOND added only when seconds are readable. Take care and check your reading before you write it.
h=11 m=3
